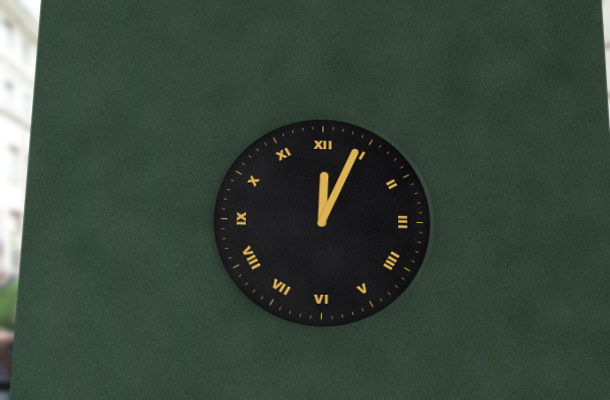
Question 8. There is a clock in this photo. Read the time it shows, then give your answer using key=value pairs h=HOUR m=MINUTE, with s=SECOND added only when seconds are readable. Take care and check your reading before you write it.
h=12 m=4
